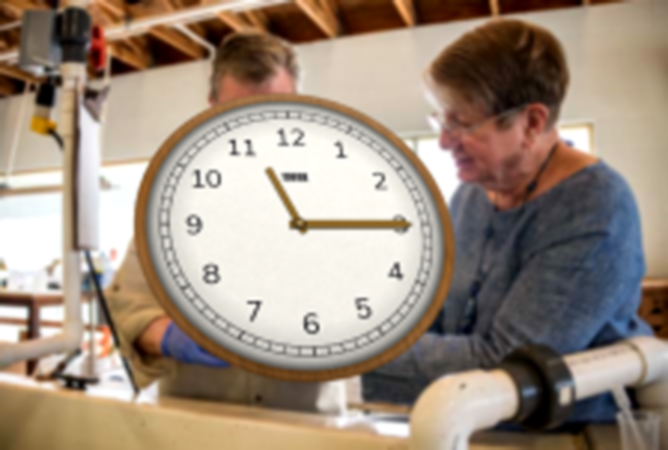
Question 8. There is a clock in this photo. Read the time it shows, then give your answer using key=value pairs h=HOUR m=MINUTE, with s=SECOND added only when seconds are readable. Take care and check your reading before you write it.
h=11 m=15
